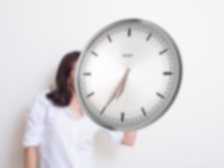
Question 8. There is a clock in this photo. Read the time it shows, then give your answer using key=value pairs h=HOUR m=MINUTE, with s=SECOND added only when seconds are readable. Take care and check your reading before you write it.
h=6 m=35
